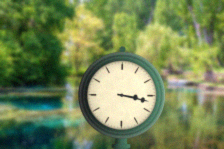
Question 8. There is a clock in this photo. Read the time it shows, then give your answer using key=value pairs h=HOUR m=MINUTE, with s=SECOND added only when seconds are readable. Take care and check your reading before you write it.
h=3 m=17
